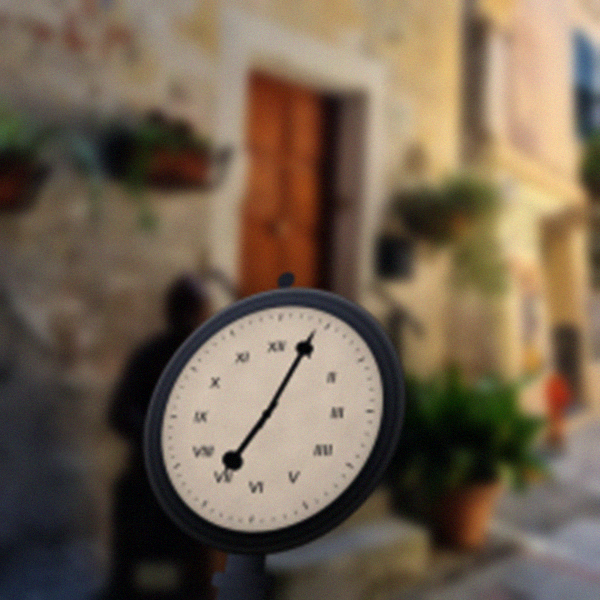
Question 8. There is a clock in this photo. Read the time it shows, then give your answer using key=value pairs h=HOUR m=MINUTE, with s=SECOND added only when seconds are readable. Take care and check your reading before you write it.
h=7 m=4
